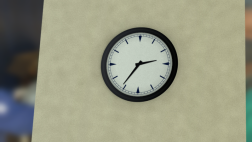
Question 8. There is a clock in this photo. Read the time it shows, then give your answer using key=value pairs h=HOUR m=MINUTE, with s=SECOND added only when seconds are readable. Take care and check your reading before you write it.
h=2 m=36
